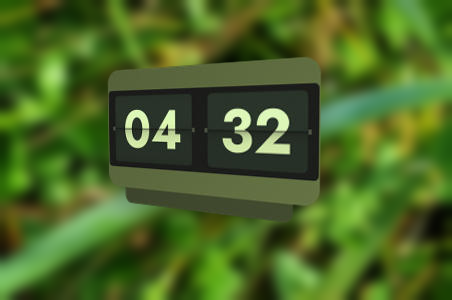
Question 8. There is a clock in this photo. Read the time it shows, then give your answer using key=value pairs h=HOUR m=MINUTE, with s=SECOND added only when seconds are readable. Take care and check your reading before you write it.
h=4 m=32
